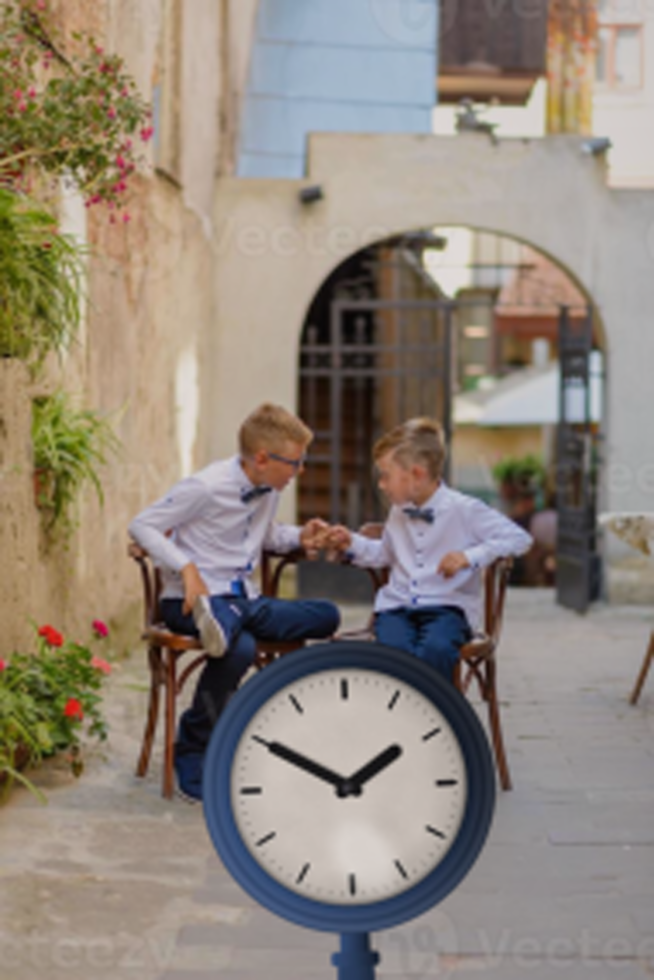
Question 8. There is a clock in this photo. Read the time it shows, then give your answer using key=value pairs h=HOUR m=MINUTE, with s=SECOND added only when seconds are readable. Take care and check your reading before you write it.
h=1 m=50
